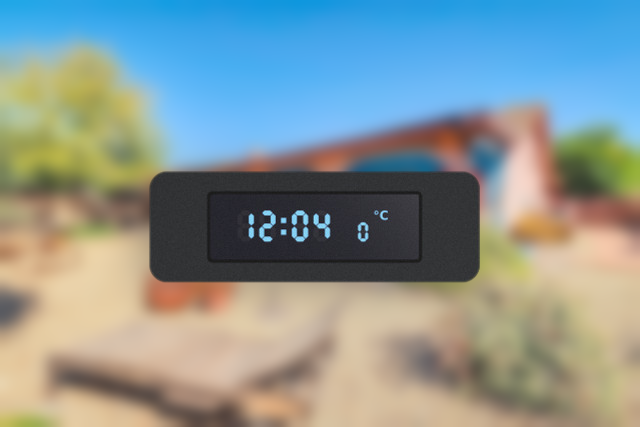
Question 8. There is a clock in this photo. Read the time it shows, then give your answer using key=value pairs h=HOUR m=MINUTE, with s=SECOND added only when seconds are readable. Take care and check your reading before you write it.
h=12 m=4
